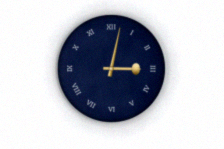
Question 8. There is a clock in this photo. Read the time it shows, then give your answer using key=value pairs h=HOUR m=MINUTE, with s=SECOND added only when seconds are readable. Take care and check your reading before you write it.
h=3 m=2
